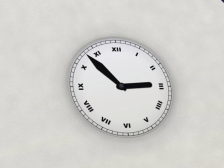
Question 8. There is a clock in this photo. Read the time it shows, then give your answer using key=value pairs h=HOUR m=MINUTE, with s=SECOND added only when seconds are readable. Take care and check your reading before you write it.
h=2 m=53
